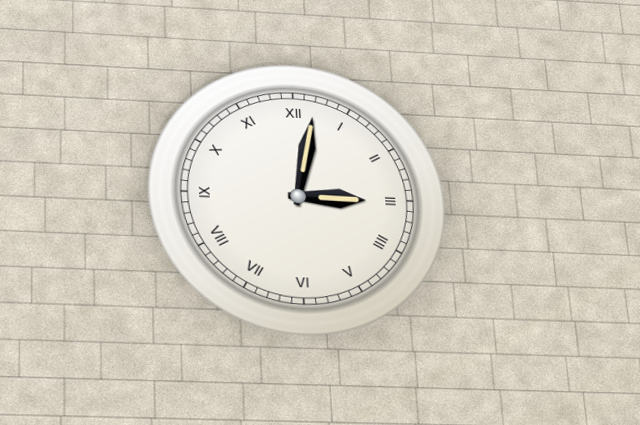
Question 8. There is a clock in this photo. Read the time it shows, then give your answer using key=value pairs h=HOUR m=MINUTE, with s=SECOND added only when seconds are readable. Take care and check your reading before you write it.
h=3 m=2
